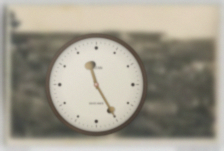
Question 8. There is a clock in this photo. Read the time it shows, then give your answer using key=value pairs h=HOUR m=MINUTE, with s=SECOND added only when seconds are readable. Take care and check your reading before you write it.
h=11 m=25
